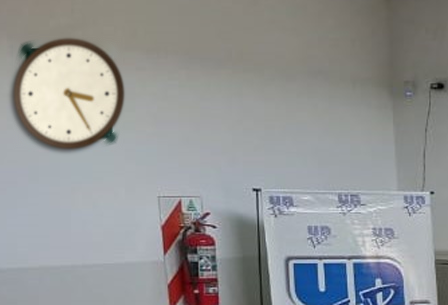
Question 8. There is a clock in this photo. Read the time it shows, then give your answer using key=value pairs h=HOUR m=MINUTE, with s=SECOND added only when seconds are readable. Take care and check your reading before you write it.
h=3 m=25
